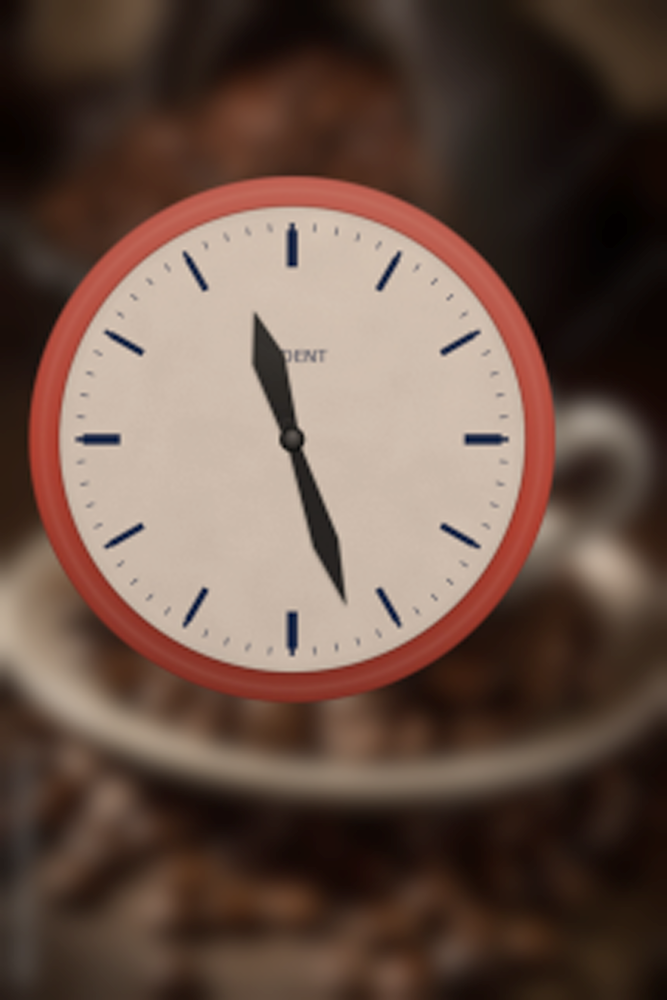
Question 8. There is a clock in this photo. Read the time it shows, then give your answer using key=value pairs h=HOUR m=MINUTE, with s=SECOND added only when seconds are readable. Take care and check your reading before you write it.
h=11 m=27
